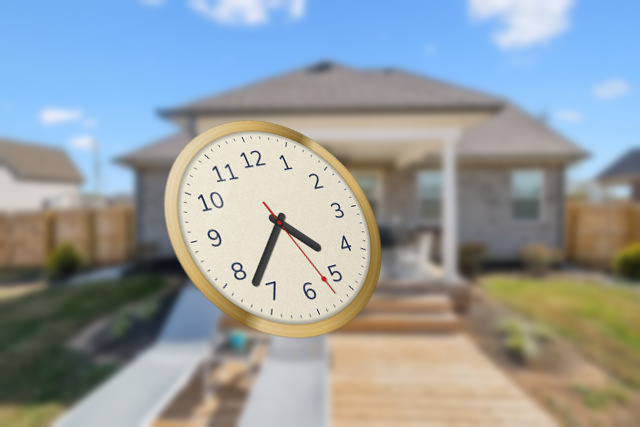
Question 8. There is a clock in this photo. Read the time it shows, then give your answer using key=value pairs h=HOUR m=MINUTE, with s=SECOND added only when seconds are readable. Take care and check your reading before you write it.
h=4 m=37 s=27
